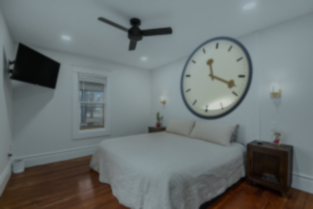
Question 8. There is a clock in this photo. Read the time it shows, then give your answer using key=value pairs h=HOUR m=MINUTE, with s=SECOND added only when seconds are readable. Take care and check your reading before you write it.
h=11 m=18
